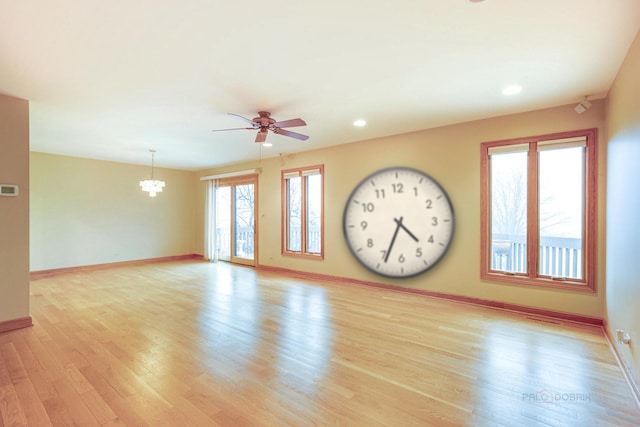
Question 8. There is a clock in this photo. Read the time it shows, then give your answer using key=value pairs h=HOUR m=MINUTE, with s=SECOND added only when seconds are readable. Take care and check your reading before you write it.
h=4 m=34
